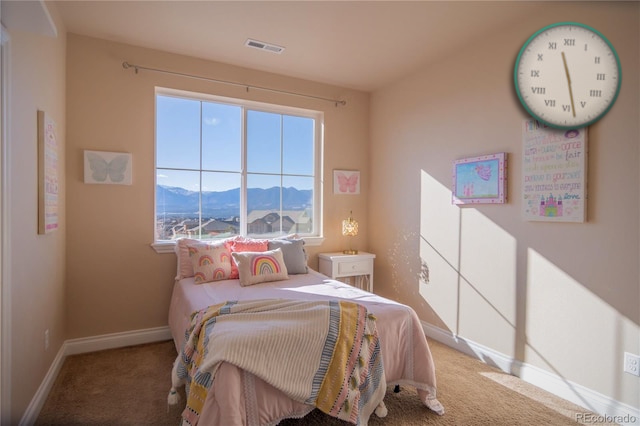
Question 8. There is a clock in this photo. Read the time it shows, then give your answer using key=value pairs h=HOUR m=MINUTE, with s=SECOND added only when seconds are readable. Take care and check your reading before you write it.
h=11 m=28
